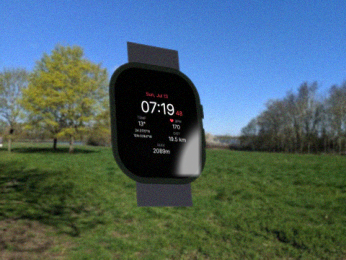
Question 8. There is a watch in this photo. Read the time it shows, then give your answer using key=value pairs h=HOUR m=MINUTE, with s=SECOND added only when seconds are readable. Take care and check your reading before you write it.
h=7 m=19
